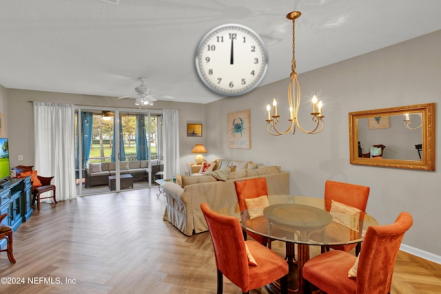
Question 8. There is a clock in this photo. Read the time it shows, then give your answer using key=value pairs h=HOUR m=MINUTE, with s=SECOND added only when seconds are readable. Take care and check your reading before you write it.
h=12 m=0
